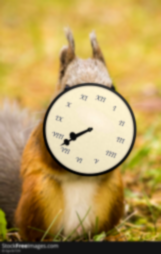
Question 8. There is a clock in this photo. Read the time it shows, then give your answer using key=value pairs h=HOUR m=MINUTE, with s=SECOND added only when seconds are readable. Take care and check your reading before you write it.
h=7 m=37
